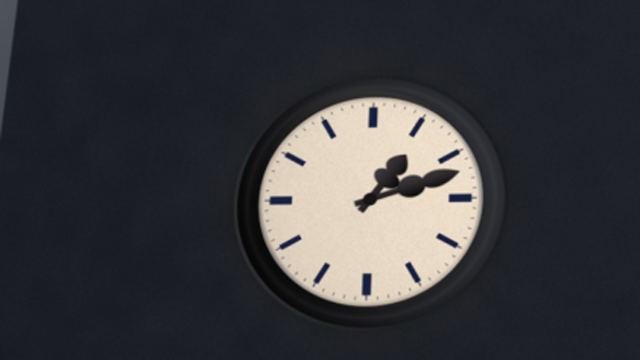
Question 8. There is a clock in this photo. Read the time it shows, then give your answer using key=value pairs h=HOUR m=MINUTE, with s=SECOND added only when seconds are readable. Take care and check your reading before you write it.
h=1 m=12
